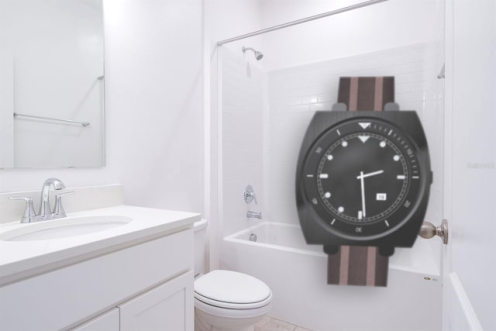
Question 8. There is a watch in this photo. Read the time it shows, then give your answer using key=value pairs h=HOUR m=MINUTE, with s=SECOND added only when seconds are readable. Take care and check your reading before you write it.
h=2 m=29
